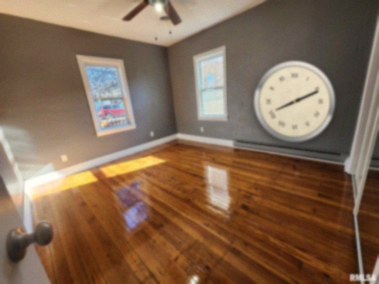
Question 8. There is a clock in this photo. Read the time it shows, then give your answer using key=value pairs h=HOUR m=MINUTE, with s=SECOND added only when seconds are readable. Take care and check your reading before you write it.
h=8 m=11
